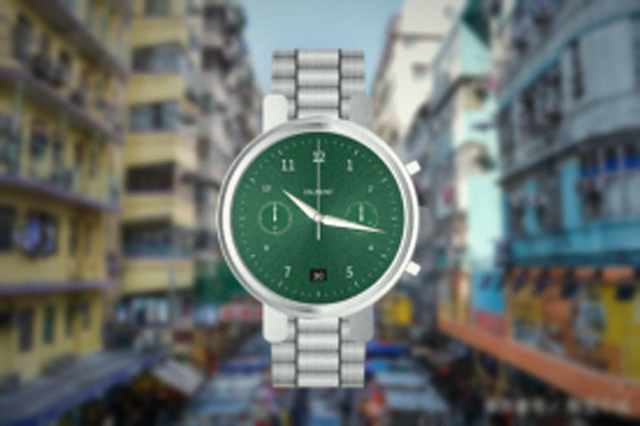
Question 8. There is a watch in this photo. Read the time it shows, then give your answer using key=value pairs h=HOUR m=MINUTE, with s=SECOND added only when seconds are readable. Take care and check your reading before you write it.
h=10 m=17
